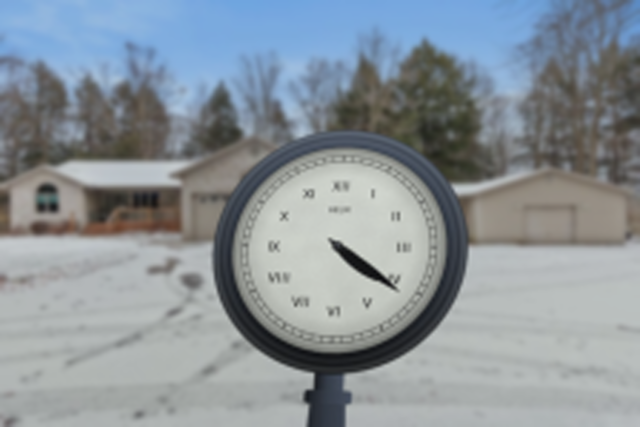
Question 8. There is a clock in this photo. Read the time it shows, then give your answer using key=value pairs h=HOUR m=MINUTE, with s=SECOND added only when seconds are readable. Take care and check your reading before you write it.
h=4 m=21
